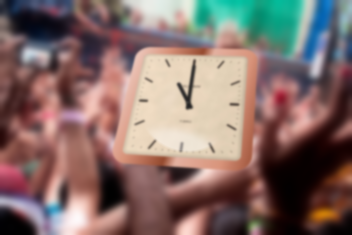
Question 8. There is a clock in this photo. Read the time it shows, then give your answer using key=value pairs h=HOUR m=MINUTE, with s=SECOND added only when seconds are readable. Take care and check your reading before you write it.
h=11 m=0
